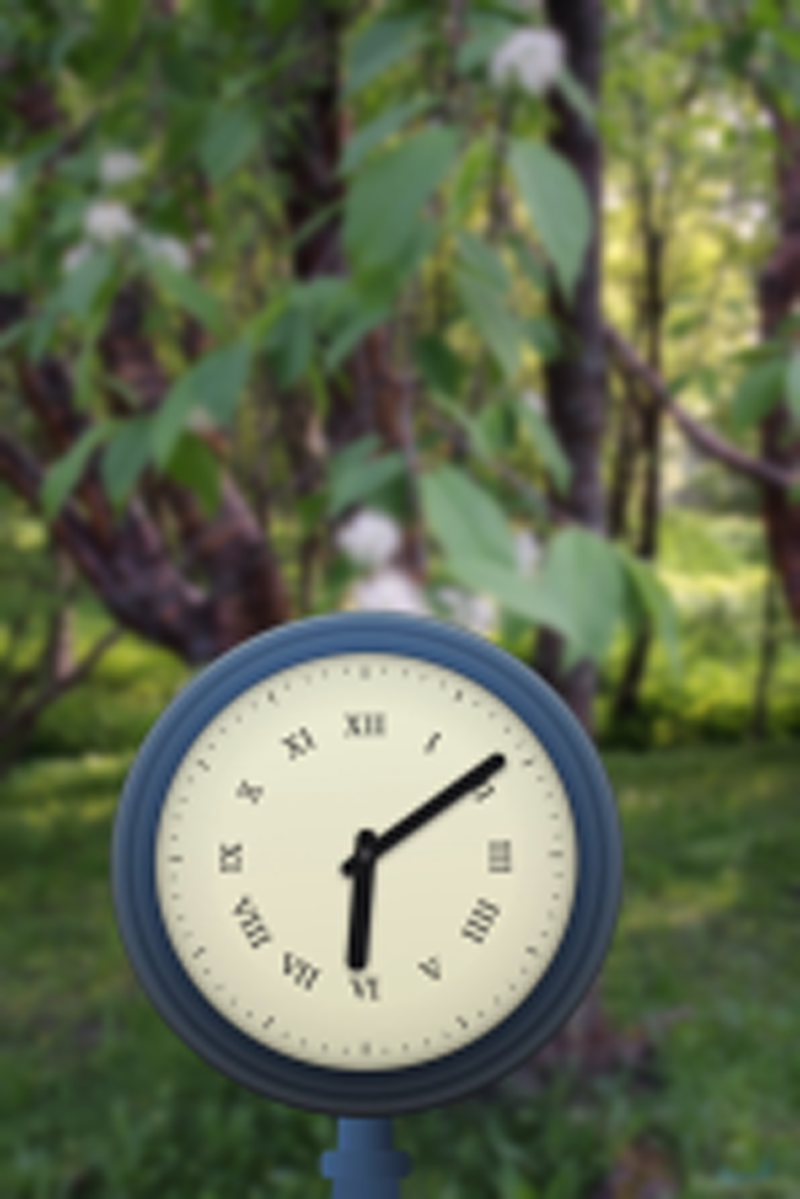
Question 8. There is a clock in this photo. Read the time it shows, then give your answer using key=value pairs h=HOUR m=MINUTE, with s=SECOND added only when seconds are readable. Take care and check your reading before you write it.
h=6 m=9
